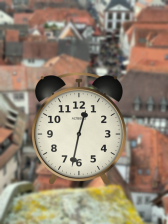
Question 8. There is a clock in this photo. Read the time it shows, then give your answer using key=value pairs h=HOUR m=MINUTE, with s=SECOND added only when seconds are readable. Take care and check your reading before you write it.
h=12 m=32
